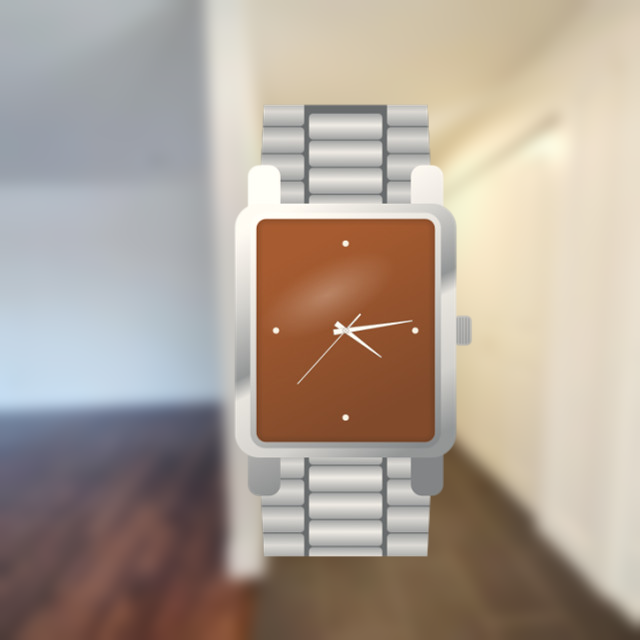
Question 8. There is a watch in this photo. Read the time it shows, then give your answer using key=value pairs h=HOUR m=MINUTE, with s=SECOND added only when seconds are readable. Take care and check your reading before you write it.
h=4 m=13 s=37
